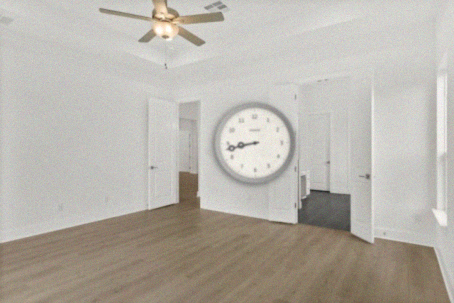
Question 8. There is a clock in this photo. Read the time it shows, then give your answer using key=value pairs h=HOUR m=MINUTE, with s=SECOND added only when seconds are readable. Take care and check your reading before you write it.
h=8 m=43
